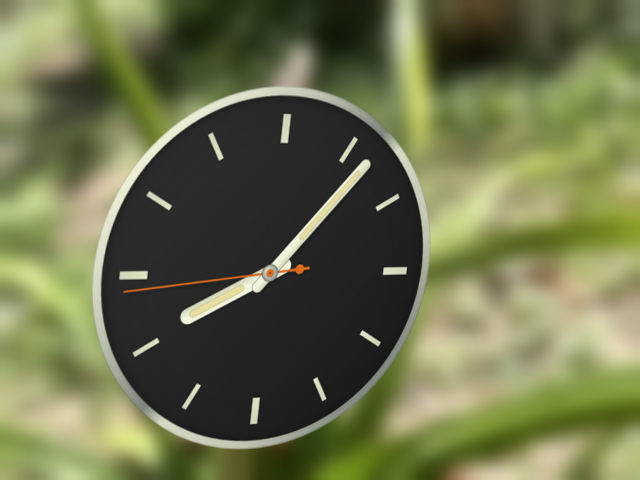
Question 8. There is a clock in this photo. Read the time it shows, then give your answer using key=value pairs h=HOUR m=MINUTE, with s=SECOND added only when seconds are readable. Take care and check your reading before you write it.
h=8 m=6 s=44
